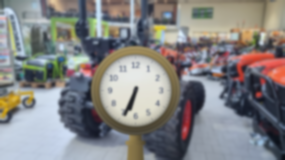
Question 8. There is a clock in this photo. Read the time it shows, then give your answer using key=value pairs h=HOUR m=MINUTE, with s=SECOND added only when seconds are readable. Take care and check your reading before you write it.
h=6 m=34
